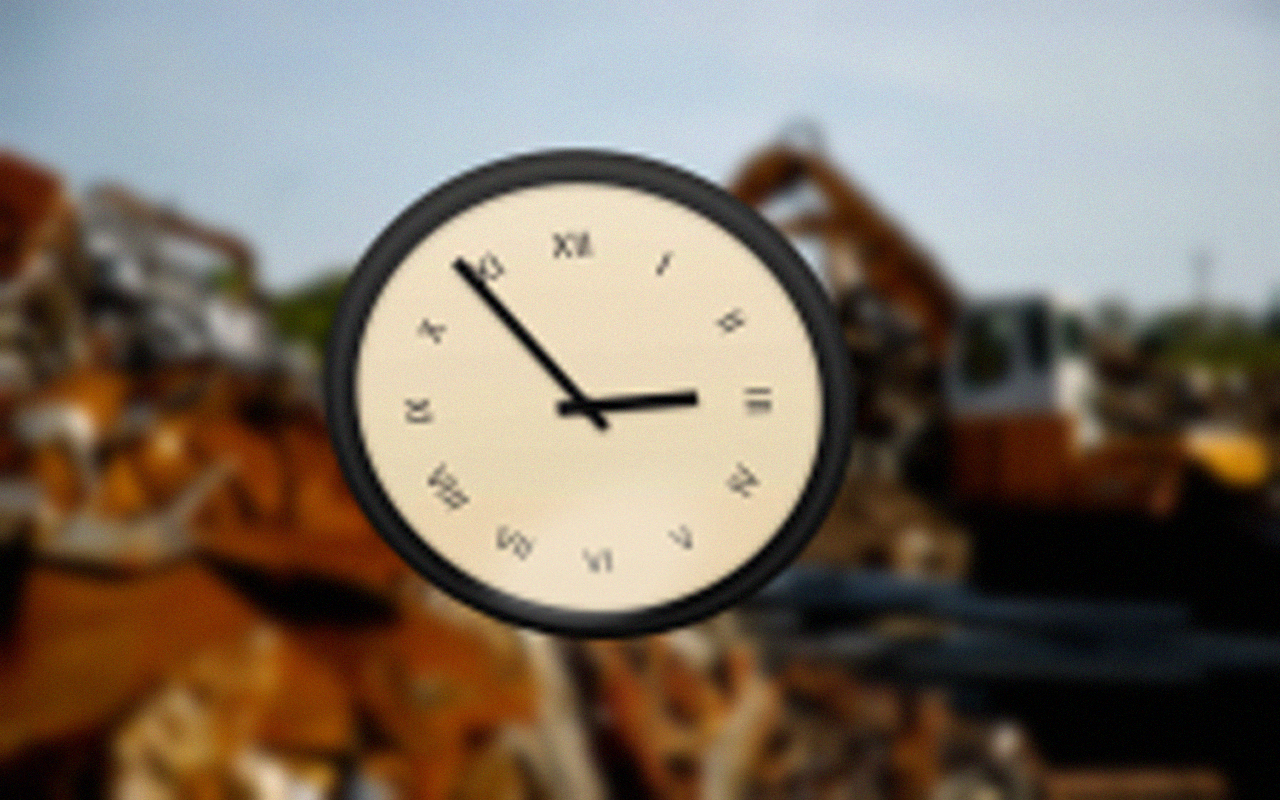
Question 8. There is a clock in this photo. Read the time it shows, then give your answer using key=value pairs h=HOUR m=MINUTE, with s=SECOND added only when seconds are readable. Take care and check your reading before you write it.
h=2 m=54
